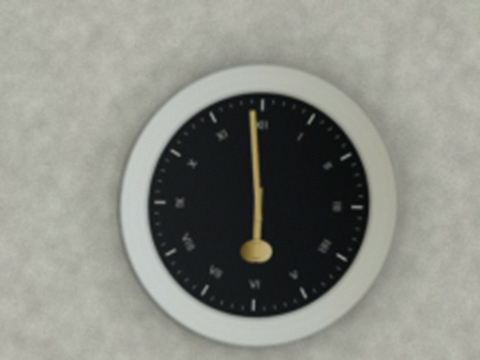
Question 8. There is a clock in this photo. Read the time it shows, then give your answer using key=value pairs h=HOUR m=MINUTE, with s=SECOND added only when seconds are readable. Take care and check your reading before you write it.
h=5 m=59
